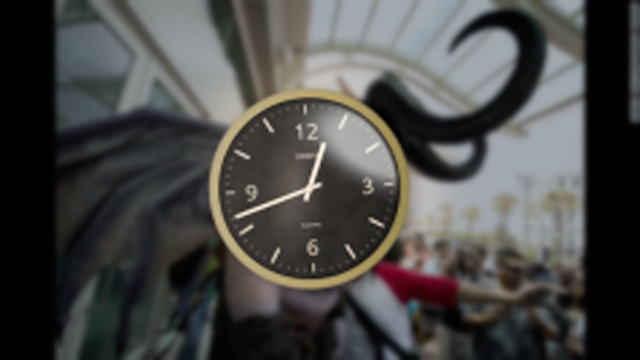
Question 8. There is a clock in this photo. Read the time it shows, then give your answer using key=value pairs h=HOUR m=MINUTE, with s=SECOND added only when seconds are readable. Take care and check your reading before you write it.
h=12 m=42
